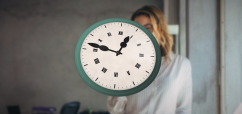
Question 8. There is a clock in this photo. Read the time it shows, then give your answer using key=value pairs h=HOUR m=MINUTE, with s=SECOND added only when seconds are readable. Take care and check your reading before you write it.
h=12 m=47
